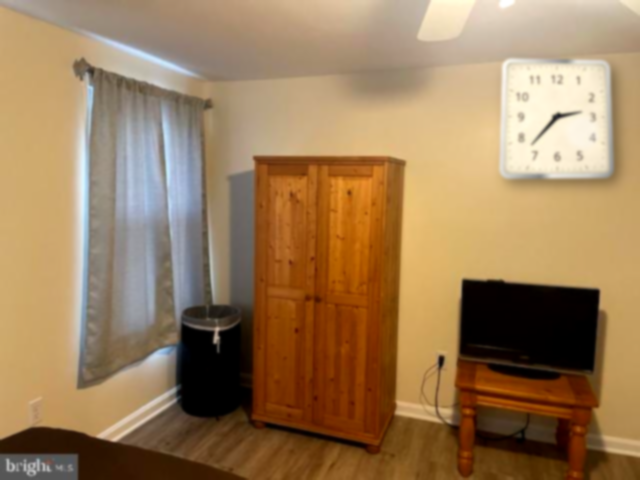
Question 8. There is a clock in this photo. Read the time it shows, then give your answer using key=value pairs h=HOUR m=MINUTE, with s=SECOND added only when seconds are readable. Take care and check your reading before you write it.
h=2 m=37
